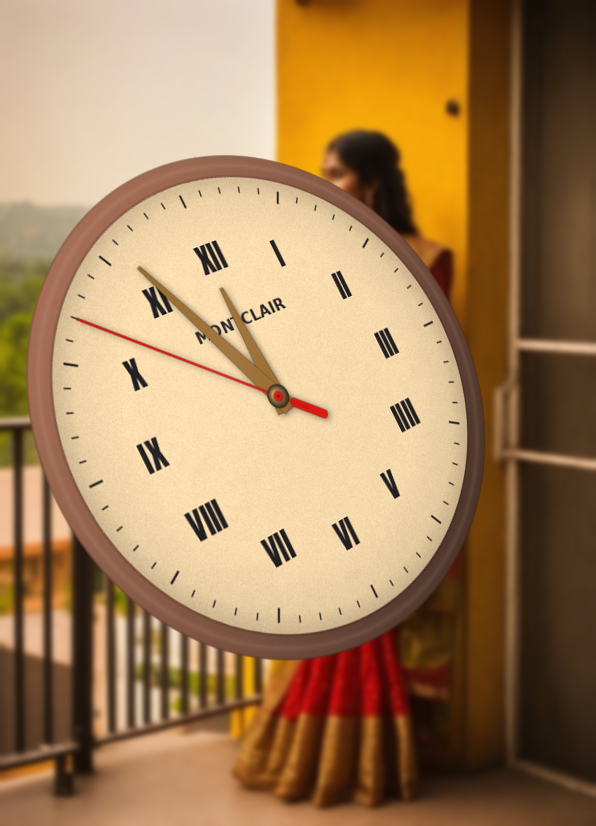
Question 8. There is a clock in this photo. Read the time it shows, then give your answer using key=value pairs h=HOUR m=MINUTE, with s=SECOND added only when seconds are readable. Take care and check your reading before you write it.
h=11 m=55 s=52
